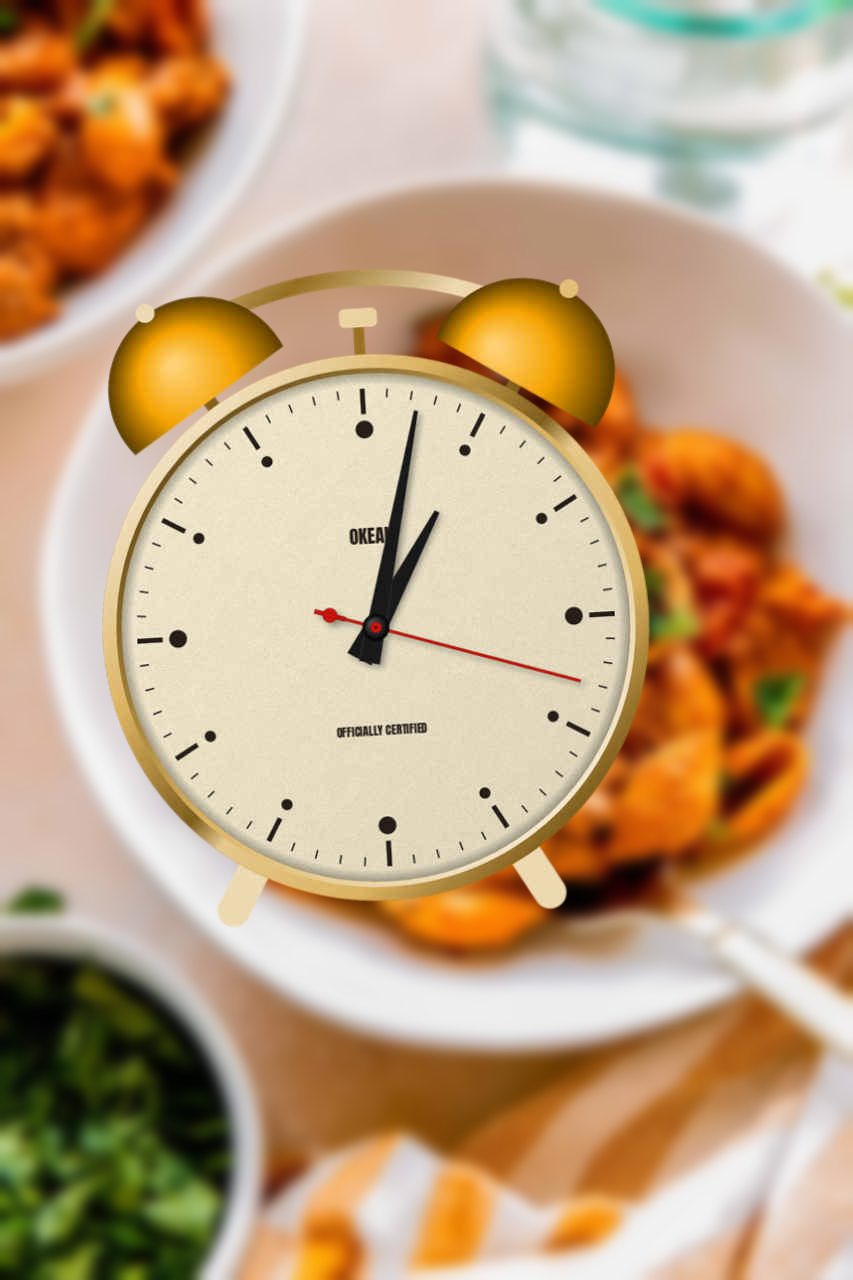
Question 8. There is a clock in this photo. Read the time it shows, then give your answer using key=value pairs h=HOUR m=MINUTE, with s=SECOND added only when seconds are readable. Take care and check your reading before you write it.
h=1 m=2 s=18
